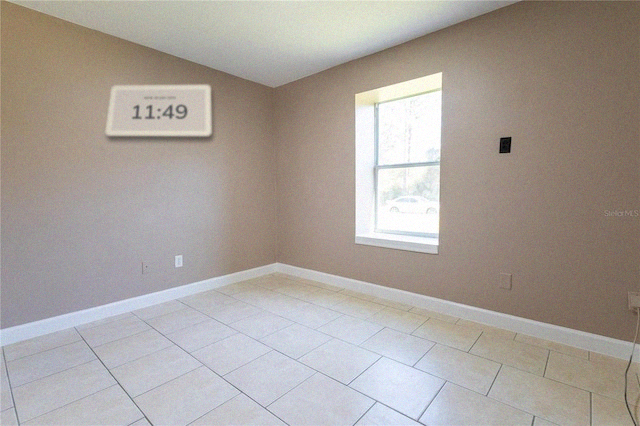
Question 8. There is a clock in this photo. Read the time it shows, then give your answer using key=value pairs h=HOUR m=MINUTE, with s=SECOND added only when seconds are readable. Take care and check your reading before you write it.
h=11 m=49
